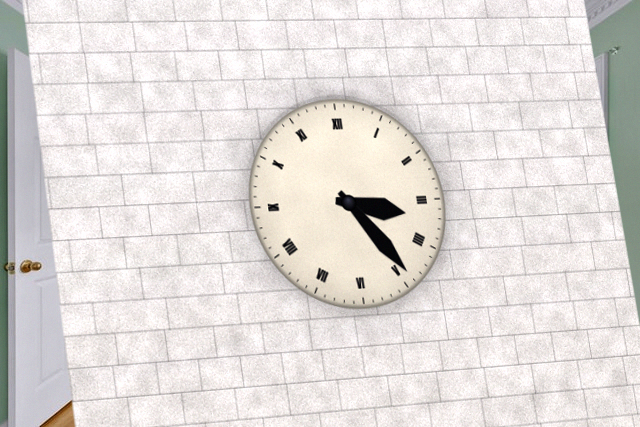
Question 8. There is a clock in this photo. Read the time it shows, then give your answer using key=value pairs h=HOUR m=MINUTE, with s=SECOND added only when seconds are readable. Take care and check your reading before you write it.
h=3 m=24
